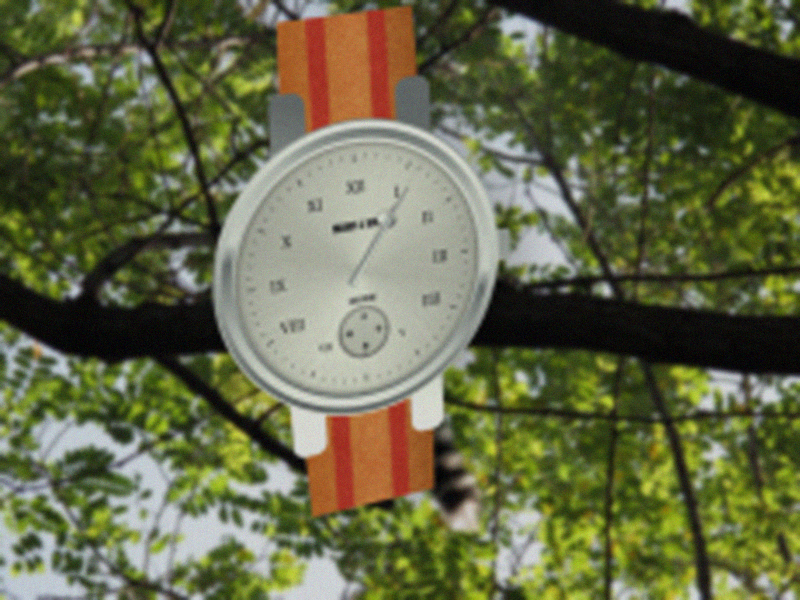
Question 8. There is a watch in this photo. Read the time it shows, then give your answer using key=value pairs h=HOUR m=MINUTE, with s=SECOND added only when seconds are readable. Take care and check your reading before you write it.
h=1 m=6
